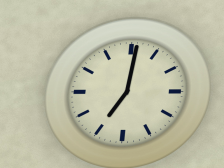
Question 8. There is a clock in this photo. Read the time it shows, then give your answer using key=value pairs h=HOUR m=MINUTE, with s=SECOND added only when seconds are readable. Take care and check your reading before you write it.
h=7 m=1
